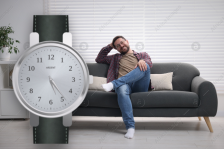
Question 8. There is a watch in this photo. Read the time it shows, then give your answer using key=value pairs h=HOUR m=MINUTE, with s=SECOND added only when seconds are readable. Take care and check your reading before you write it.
h=5 m=24
